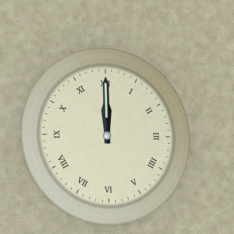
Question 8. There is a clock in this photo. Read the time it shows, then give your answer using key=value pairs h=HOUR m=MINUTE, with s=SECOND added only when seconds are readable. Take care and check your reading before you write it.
h=12 m=0
